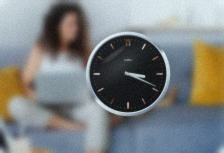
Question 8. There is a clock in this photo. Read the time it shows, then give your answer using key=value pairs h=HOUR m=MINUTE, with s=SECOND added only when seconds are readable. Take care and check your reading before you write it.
h=3 m=19
